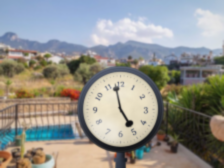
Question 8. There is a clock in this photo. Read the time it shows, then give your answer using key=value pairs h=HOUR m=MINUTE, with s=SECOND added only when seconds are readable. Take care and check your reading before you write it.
h=4 m=58
